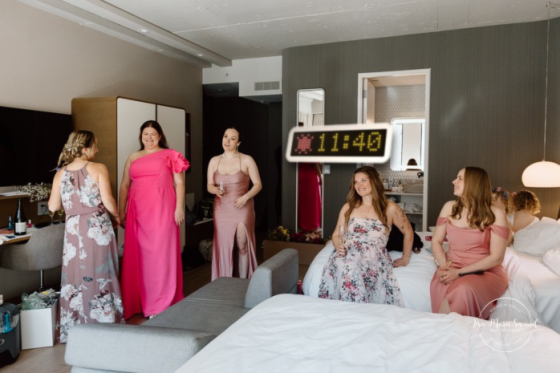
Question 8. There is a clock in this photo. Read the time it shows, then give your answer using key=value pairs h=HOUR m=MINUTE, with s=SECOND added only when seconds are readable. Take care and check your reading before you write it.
h=11 m=40
